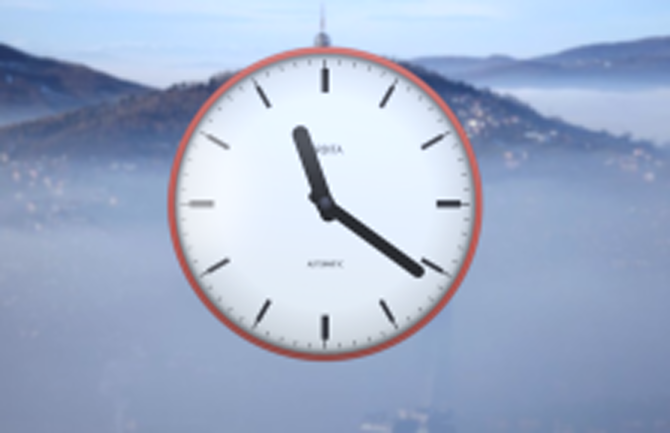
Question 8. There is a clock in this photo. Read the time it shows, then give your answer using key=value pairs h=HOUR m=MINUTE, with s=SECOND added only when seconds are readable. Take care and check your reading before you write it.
h=11 m=21
